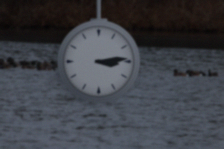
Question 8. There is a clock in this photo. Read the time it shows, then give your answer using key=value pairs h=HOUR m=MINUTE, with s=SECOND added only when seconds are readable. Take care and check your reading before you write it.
h=3 m=14
